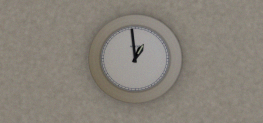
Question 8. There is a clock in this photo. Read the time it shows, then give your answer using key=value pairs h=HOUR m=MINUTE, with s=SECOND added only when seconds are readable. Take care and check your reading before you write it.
h=12 m=59
